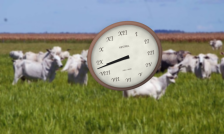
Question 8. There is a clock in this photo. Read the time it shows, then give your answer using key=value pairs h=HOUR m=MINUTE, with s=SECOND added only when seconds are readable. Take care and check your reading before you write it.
h=8 m=43
